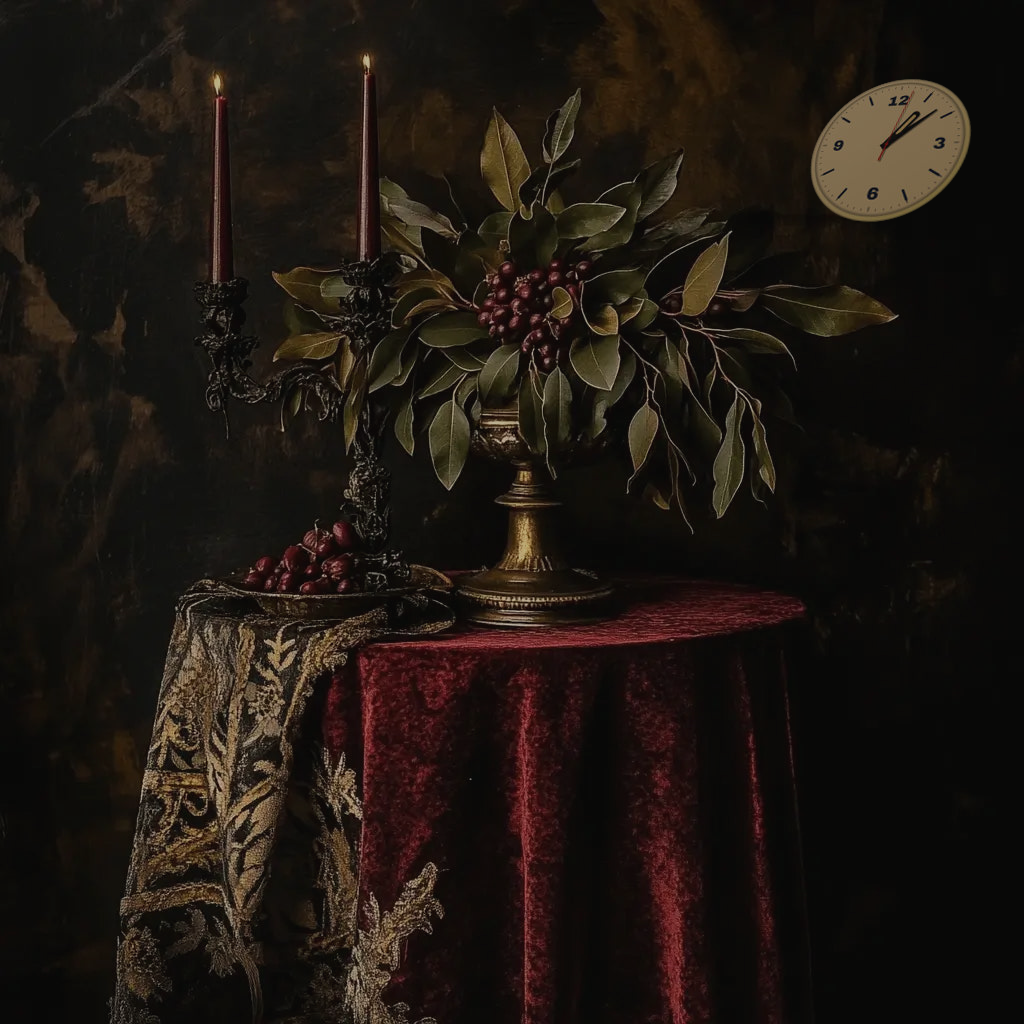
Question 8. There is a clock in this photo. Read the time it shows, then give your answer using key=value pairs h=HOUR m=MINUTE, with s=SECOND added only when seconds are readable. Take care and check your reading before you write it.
h=1 m=8 s=2
